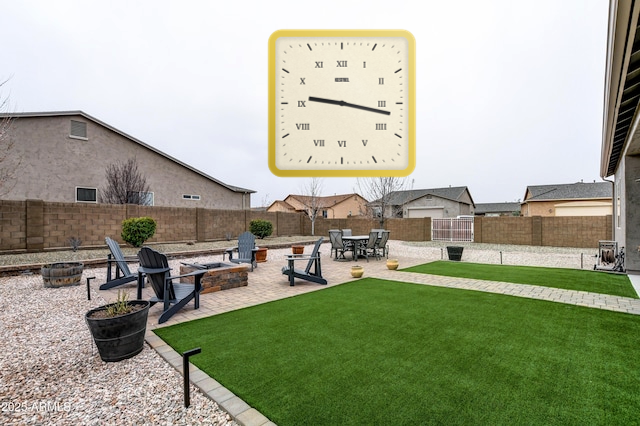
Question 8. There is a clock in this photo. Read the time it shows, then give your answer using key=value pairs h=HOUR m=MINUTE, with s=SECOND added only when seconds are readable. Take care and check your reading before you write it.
h=9 m=17
